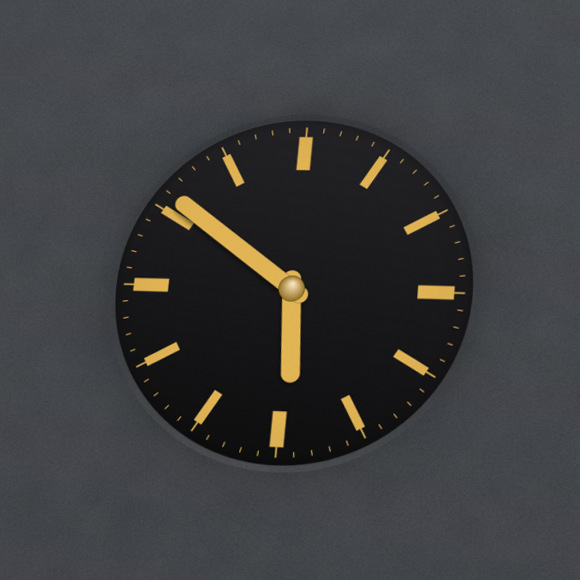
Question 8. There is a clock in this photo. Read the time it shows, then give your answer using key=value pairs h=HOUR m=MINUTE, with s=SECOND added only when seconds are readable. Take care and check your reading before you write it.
h=5 m=51
